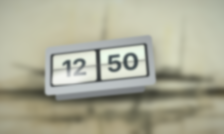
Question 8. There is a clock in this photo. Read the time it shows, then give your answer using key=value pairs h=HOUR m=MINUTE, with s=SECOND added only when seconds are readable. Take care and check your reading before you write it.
h=12 m=50
